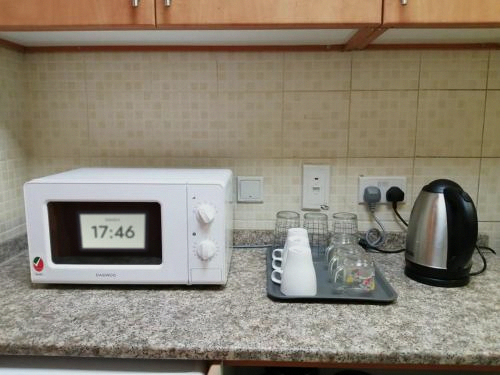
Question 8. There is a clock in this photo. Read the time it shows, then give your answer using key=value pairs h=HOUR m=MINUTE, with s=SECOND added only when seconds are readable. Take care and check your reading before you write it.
h=17 m=46
